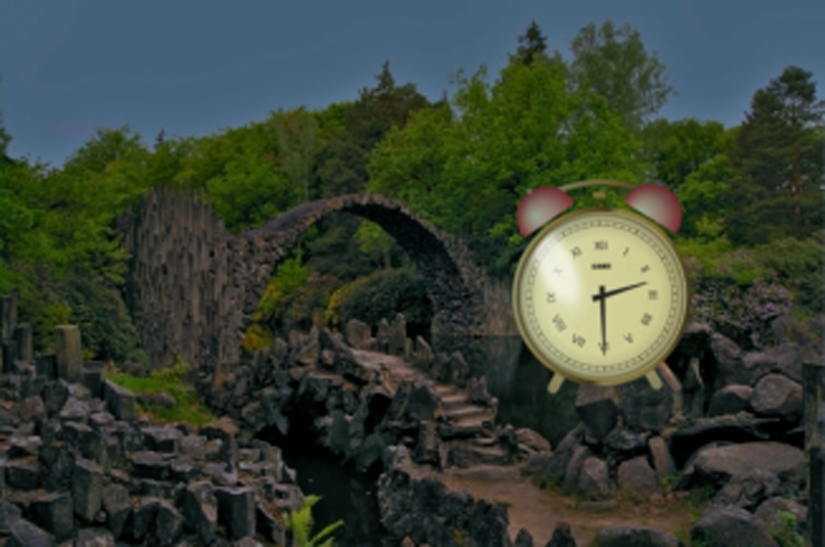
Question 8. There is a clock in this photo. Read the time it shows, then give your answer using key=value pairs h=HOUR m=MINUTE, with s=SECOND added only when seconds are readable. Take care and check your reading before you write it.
h=2 m=30
